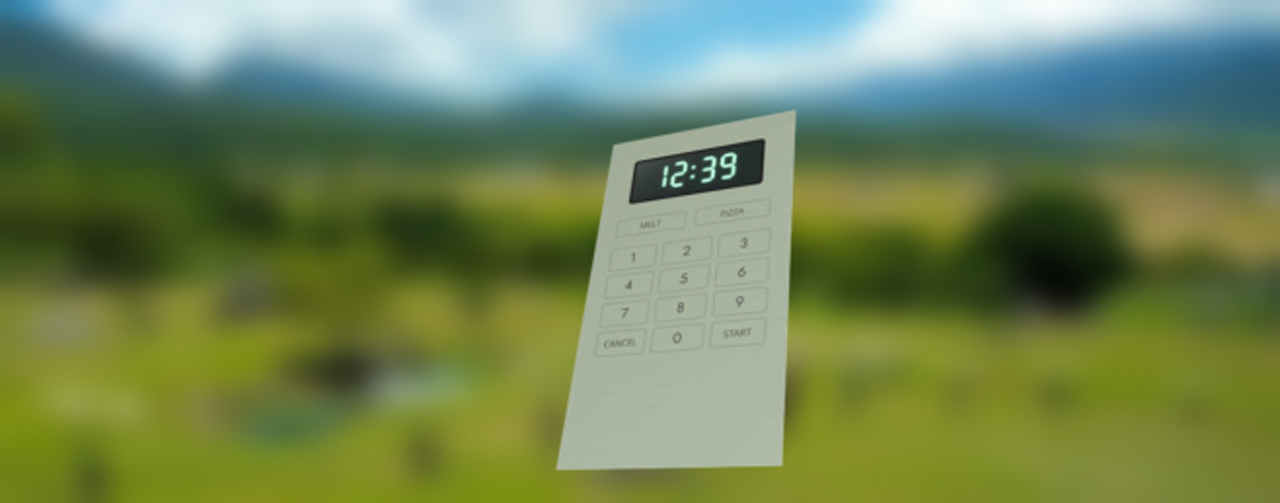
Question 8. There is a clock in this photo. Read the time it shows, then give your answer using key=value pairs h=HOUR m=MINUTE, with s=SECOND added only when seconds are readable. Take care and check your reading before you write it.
h=12 m=39
